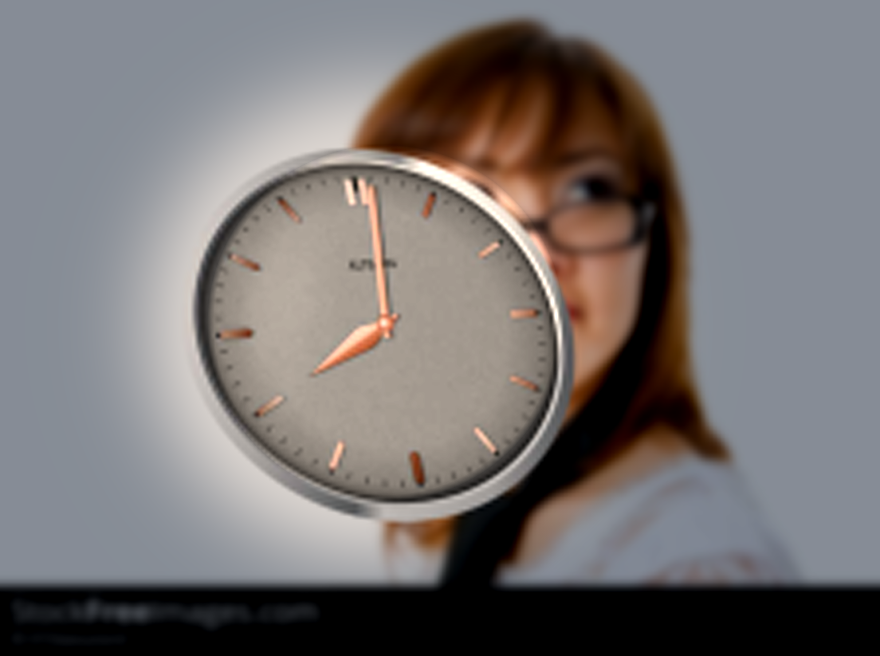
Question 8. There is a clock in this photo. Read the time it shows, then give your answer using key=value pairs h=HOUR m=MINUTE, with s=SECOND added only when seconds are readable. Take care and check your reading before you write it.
h=8 m=1
